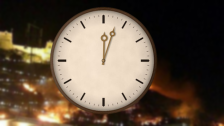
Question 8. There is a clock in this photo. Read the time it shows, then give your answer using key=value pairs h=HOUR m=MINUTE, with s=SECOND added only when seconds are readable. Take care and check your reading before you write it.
h=12 m=3
